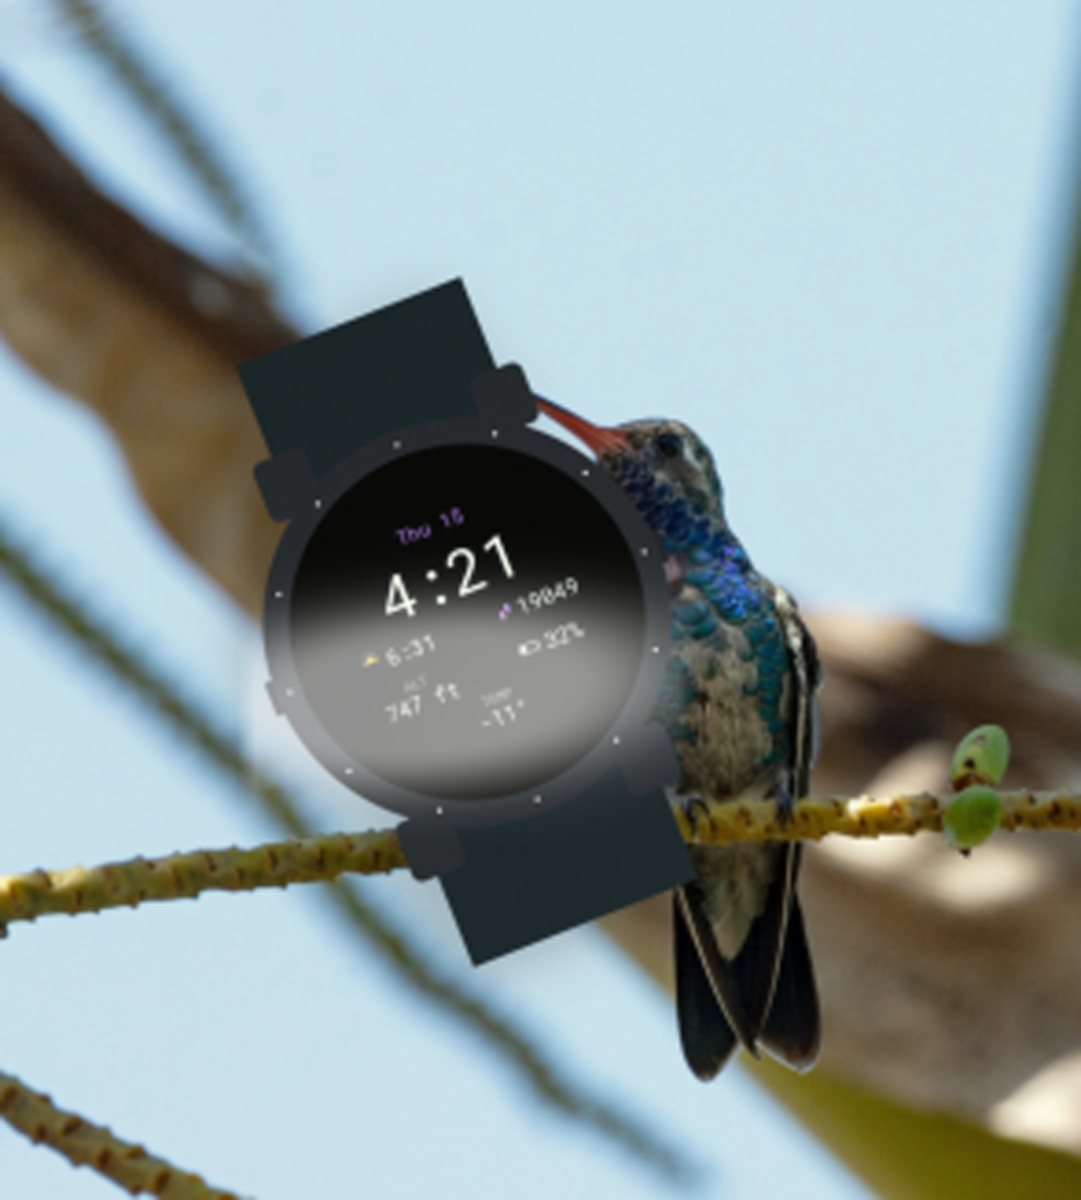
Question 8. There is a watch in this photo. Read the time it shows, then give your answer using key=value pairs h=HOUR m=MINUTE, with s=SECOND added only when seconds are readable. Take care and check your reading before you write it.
h=4 m=21
